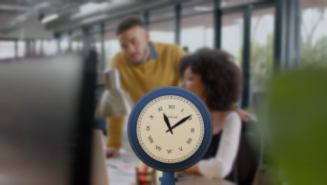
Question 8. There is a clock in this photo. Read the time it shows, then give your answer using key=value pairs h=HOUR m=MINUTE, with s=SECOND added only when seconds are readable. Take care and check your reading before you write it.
h=11 m=9
